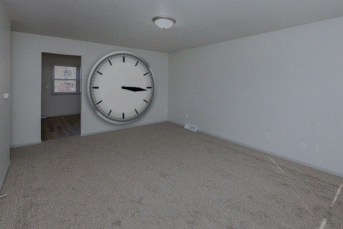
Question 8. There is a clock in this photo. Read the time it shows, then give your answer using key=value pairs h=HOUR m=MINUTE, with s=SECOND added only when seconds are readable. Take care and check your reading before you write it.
h=3 m=16
